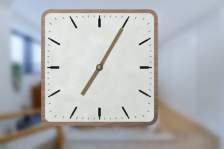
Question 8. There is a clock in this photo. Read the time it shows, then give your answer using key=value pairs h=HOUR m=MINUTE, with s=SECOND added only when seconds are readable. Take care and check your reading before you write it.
h=7 m=5
